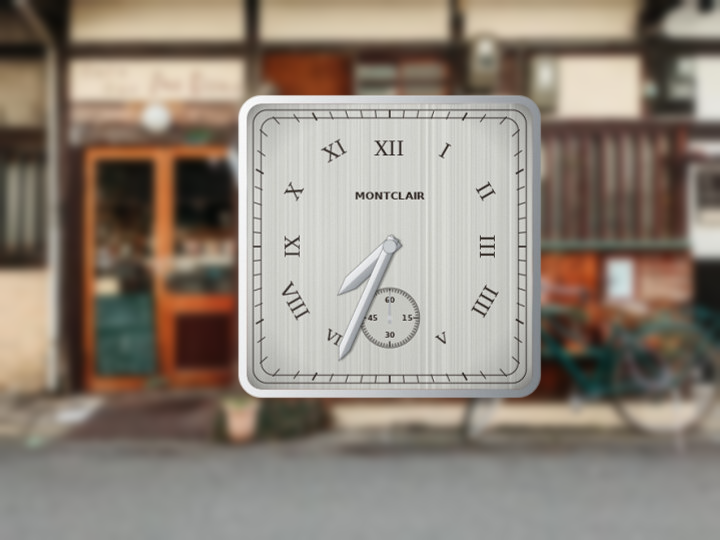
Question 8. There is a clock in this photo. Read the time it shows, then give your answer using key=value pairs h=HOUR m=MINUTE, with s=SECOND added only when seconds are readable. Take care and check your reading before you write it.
h=7 m=34
